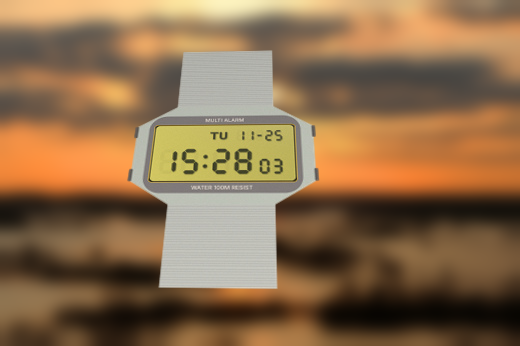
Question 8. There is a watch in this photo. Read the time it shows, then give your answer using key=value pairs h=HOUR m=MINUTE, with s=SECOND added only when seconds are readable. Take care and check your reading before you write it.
h=15 m=28 s=3
